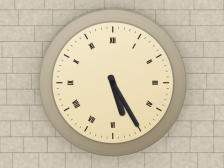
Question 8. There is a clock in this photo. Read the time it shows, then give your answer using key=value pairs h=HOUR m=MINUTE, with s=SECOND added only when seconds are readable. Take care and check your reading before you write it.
h=5 m=25
